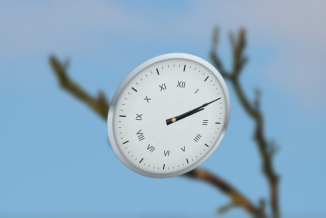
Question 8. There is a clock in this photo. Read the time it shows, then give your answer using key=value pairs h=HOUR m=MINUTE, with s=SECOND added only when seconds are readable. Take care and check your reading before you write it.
h=2 m=10
